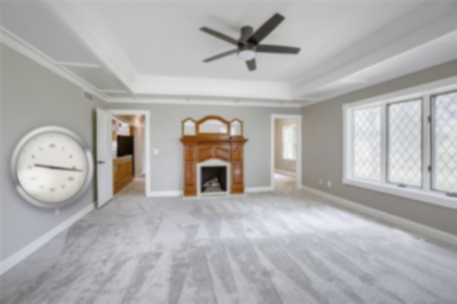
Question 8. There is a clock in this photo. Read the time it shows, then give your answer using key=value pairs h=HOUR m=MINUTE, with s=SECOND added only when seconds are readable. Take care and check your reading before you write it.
h=9 m=16
